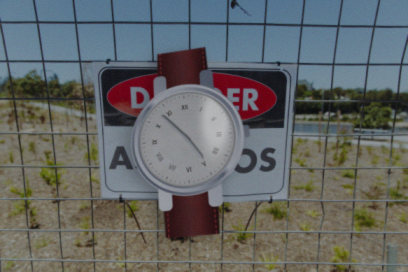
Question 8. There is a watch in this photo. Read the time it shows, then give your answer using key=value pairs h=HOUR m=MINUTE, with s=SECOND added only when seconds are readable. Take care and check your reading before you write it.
h=4 m=53
